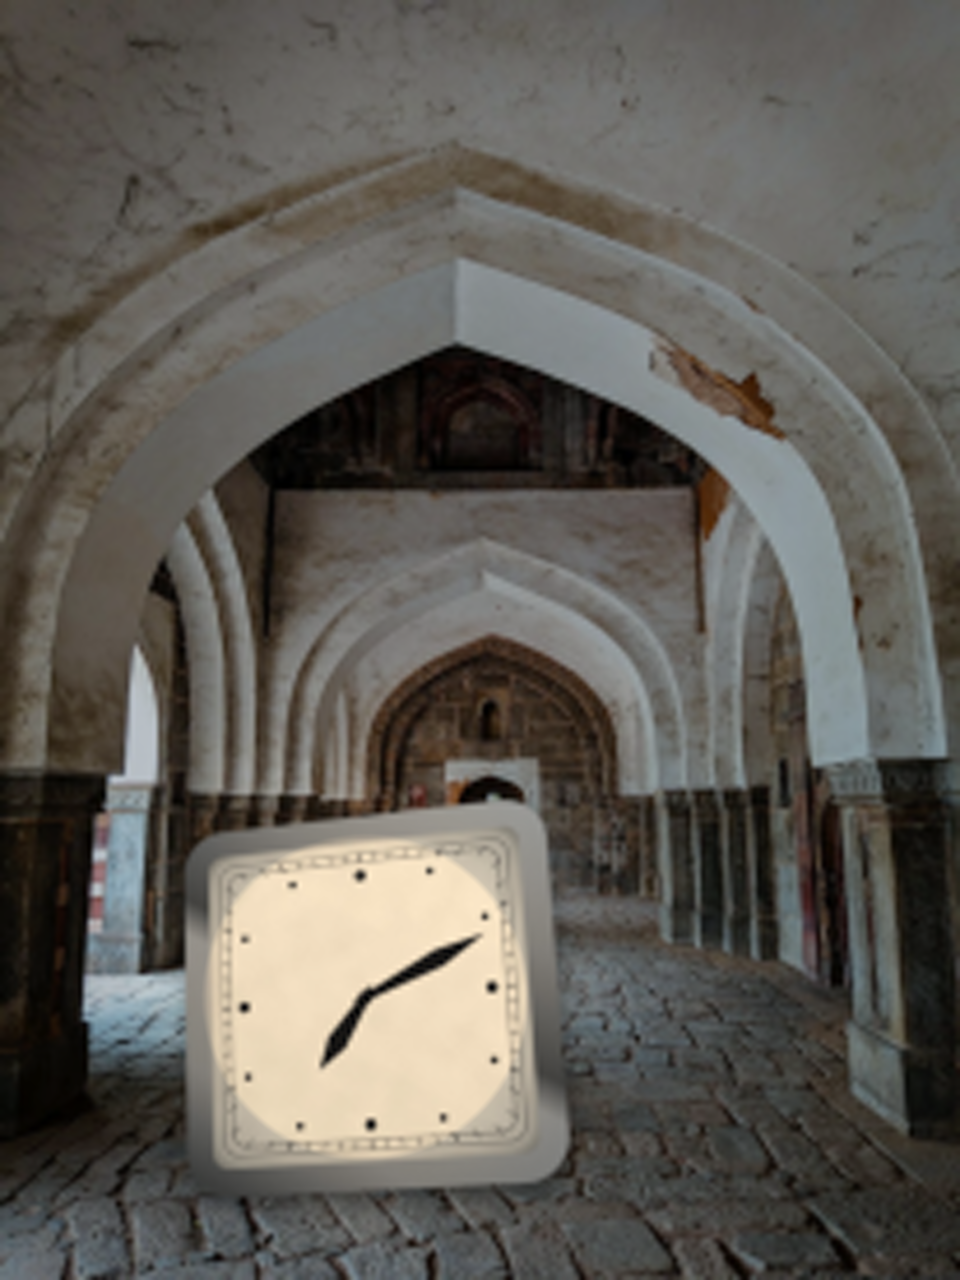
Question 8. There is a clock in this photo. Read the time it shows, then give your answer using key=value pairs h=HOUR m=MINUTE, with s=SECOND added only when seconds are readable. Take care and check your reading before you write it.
h=7 m=11
